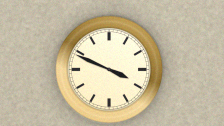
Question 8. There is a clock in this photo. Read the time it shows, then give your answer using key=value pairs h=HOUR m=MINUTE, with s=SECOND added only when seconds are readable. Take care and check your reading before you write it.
h=3 m=49
